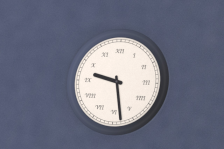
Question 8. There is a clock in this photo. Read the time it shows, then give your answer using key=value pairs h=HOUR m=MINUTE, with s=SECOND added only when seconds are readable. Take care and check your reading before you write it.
h=9 m=28
